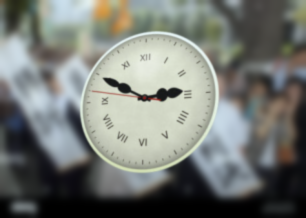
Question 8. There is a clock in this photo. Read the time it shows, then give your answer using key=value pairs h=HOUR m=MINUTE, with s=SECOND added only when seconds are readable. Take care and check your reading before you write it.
h=2 m=49 s=47
